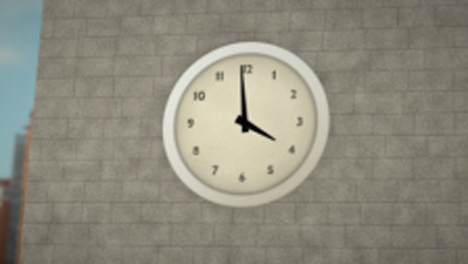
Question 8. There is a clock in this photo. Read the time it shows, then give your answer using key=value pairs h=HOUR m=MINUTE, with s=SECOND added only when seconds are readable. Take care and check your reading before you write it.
h=3 m=59
